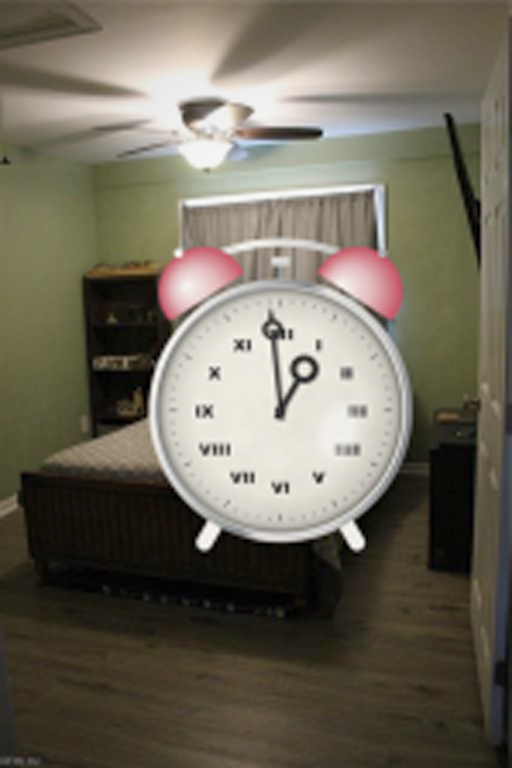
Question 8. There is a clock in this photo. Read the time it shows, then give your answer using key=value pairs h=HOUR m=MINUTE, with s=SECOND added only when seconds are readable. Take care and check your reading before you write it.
h=12 m=59
